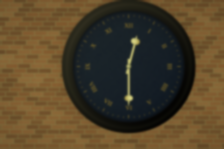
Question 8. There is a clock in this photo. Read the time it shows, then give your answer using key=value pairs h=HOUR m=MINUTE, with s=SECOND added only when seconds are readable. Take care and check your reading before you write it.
h=12 m=30
